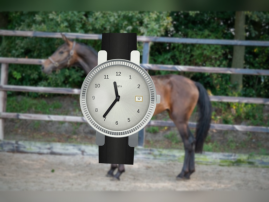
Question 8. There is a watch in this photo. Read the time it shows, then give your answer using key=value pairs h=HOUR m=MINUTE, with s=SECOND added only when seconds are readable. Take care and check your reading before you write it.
h=11 m=36
